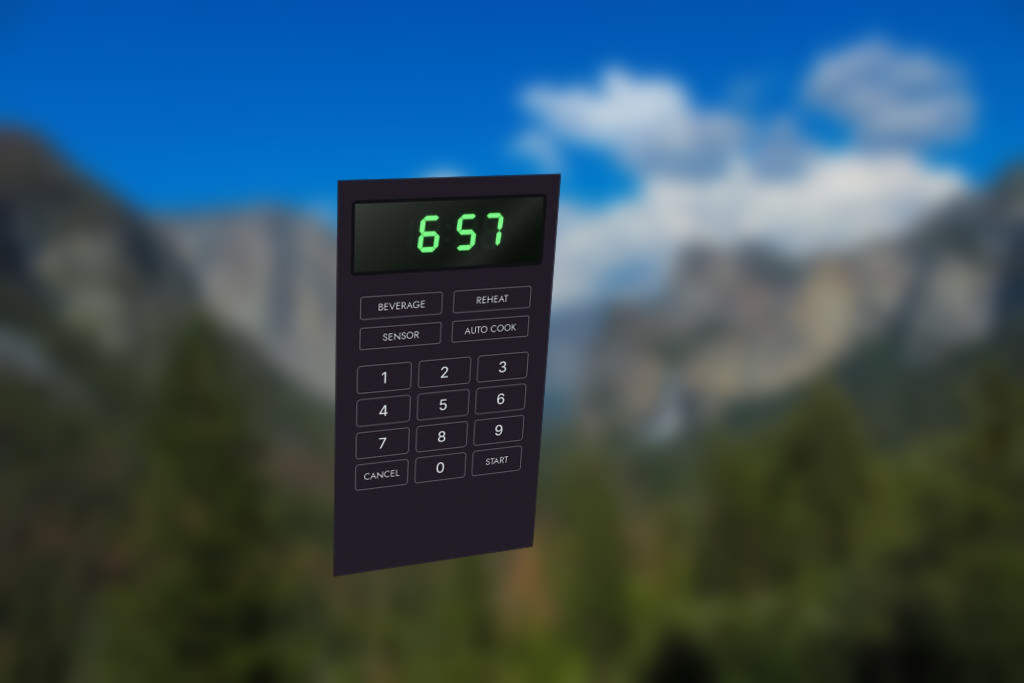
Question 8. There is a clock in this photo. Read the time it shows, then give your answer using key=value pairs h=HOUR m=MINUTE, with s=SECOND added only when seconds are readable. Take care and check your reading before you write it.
h=6 m=57
